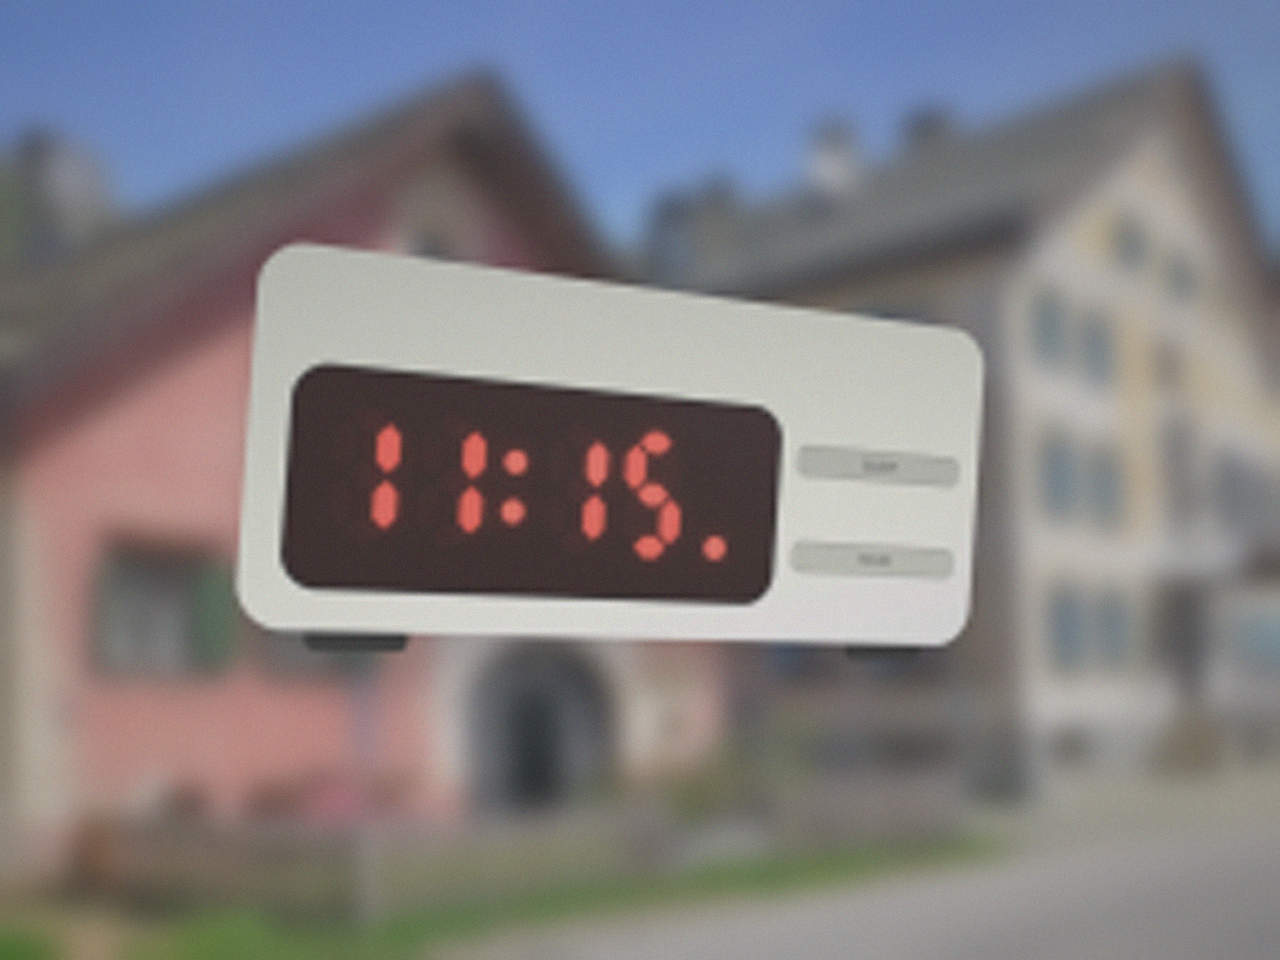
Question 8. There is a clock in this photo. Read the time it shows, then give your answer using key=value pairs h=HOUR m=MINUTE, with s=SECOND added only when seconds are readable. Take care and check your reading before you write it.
h=11 m=15
